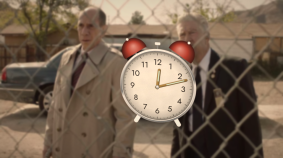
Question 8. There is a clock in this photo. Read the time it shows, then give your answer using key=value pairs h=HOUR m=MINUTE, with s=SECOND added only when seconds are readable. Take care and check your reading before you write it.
h=12 m=12
